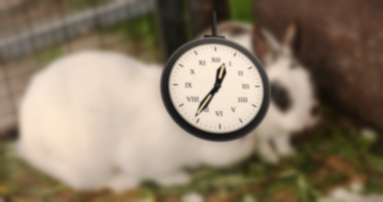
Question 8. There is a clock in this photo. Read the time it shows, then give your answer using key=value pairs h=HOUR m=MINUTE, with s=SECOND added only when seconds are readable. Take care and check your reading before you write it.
h=12 m=36
